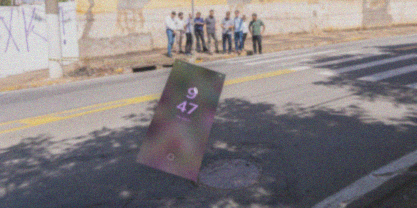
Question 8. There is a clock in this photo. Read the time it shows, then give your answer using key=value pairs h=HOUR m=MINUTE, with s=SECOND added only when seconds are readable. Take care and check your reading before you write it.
h=9 m=47
